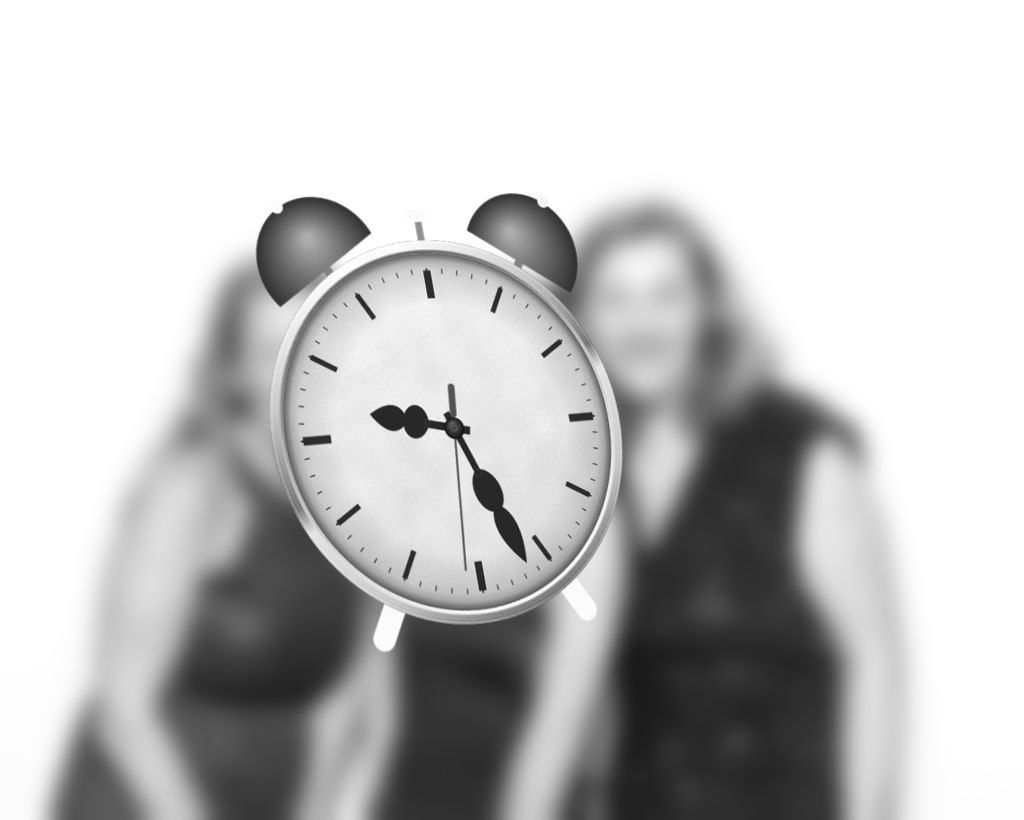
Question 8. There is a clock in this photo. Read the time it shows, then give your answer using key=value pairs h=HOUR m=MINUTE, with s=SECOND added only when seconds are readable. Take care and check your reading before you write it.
h=9 m=26 s=31
